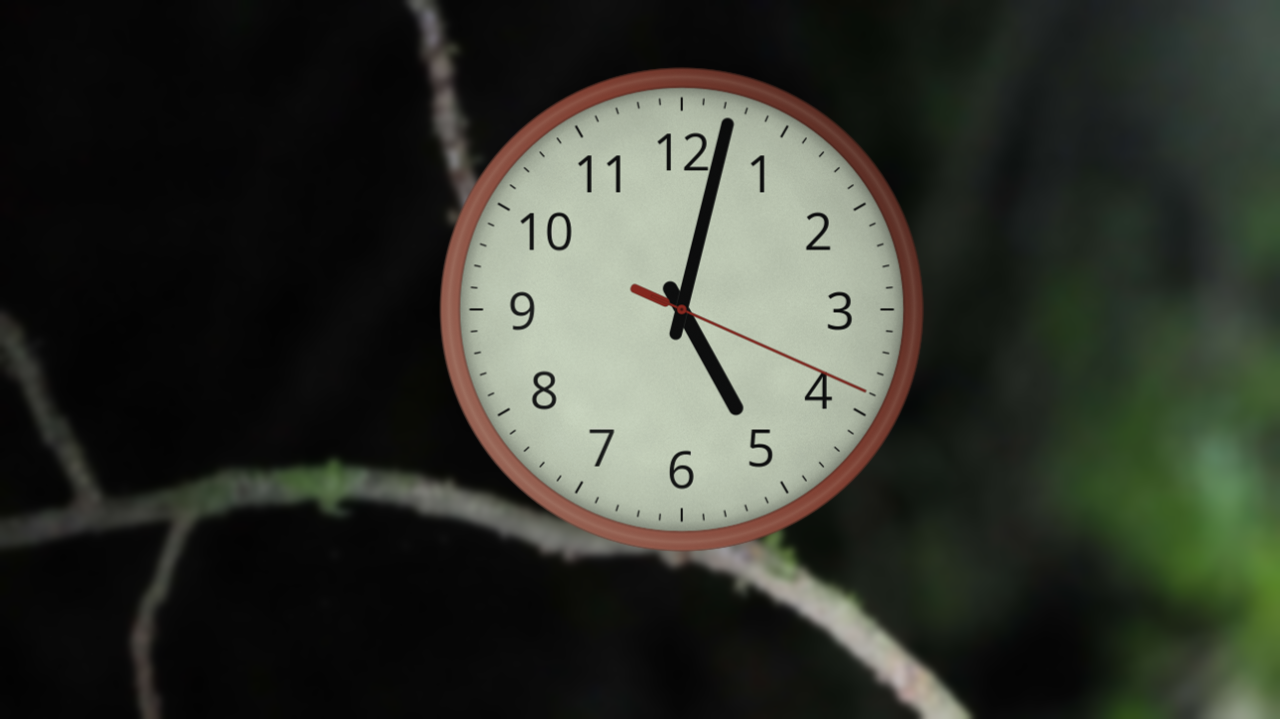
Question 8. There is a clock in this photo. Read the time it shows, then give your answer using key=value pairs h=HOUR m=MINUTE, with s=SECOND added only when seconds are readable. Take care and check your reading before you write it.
h=5 m=2 s=19
